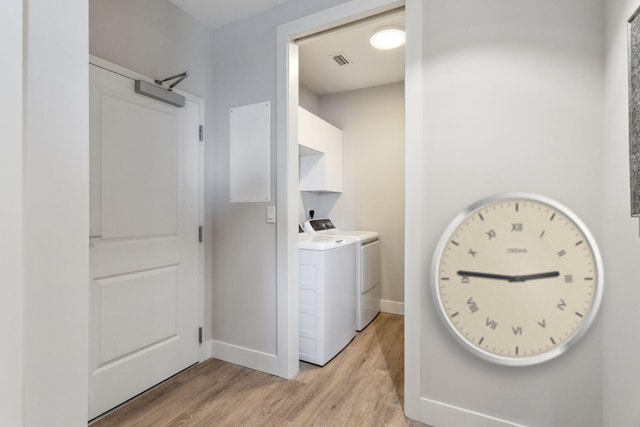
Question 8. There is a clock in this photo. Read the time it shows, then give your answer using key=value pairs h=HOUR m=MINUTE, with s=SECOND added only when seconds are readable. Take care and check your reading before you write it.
h=2 m=46
